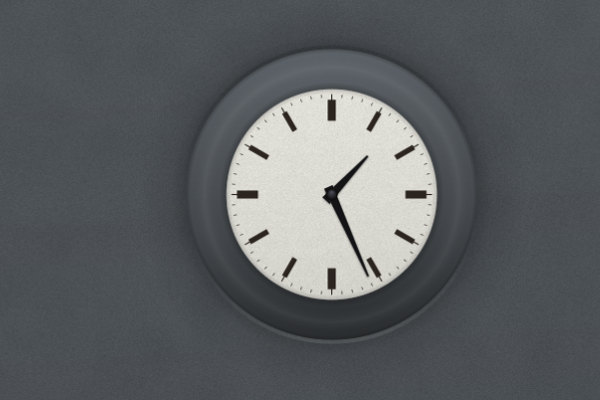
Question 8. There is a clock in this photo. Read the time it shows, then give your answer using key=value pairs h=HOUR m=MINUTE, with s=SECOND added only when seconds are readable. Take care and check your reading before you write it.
h=1 m=26
